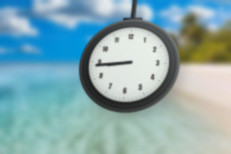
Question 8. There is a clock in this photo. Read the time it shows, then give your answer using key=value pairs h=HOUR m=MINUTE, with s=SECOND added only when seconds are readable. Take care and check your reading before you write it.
h=8 m=44
